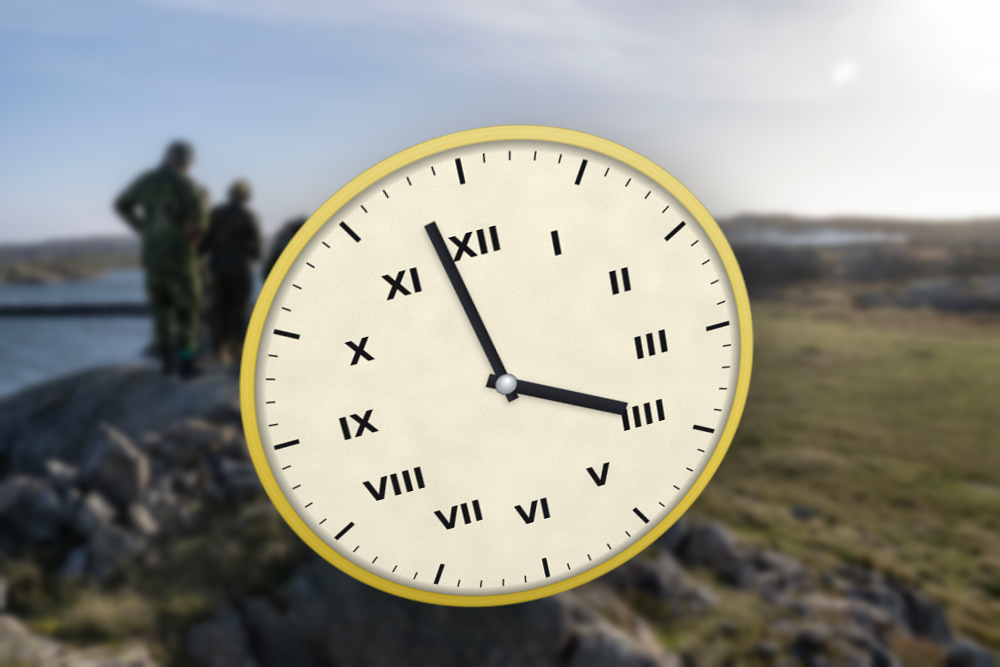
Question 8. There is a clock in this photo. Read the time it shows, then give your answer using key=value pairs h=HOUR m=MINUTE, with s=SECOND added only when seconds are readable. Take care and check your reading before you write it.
h=3 m=58
